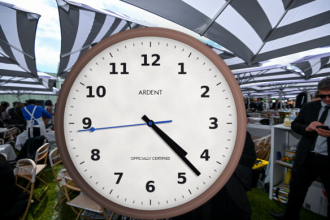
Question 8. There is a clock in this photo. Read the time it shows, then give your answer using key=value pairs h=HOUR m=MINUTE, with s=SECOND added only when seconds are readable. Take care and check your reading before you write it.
h=4 m=22 s=44
